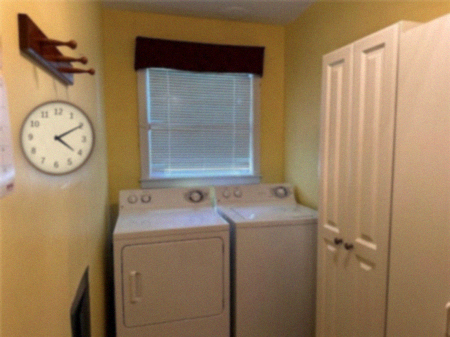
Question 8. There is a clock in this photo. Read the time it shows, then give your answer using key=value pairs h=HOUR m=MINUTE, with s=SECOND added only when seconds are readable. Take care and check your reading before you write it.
h=4 m=10
